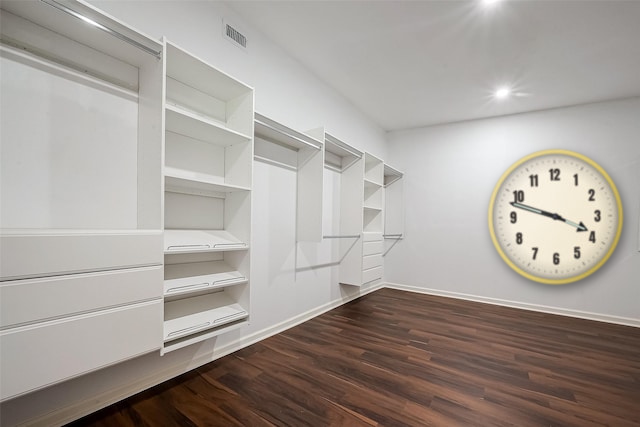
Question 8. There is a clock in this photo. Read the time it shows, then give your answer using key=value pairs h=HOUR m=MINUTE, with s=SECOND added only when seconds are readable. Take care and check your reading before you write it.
h=3 m=48
